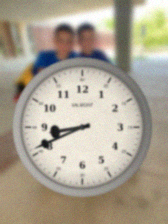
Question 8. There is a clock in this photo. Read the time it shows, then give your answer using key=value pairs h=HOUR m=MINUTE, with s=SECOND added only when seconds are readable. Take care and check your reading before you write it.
h=8 m=41
